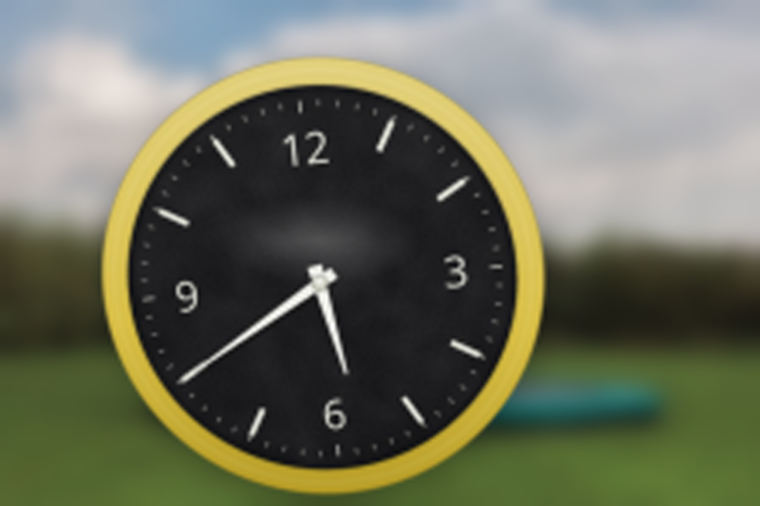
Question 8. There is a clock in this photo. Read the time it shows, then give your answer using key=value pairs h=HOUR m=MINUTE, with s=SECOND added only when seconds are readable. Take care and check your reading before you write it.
h=5 m=40
